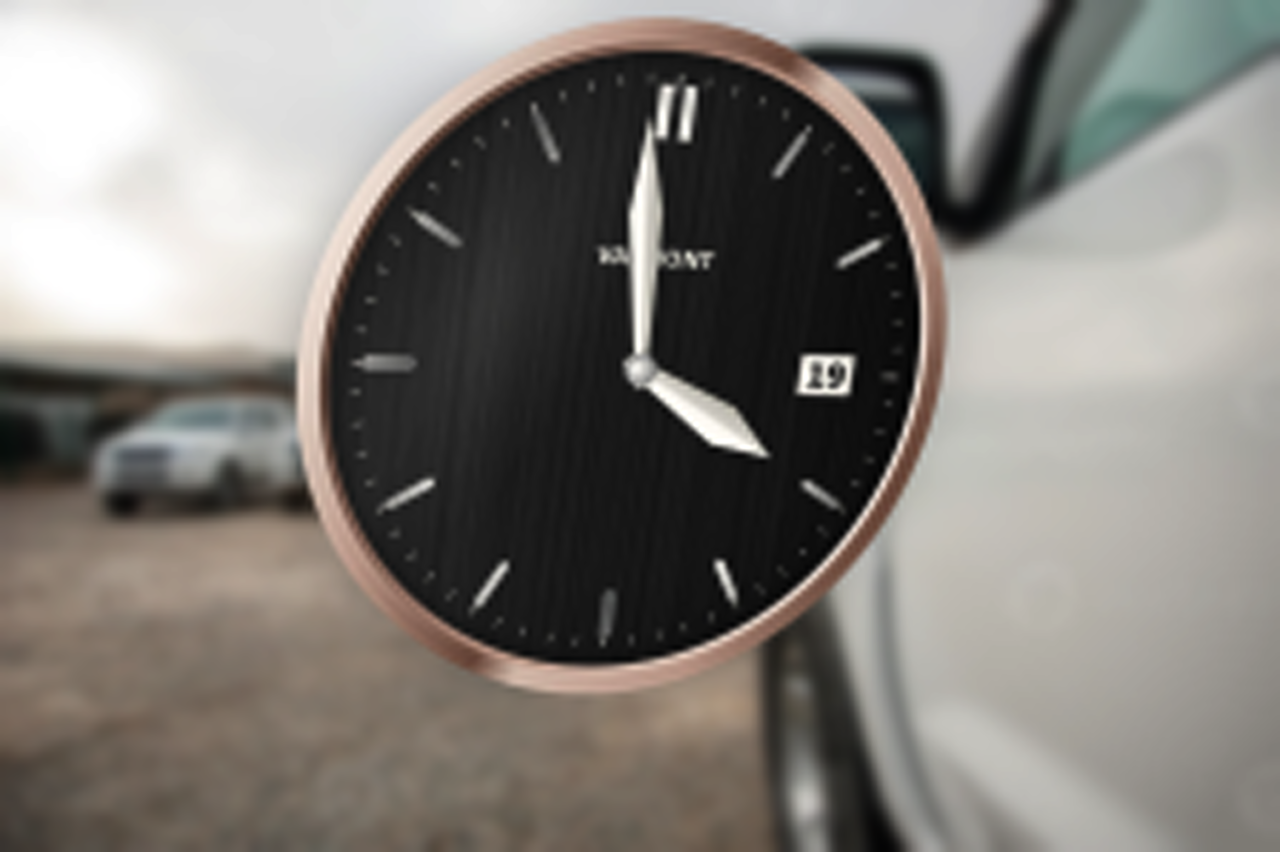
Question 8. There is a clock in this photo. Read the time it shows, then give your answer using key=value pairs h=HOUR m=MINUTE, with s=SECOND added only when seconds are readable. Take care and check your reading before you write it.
h=3 m=59
